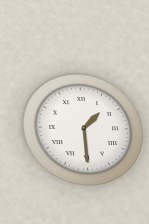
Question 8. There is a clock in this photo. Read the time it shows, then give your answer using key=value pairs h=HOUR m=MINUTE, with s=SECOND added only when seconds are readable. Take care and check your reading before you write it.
h=1 m=30
